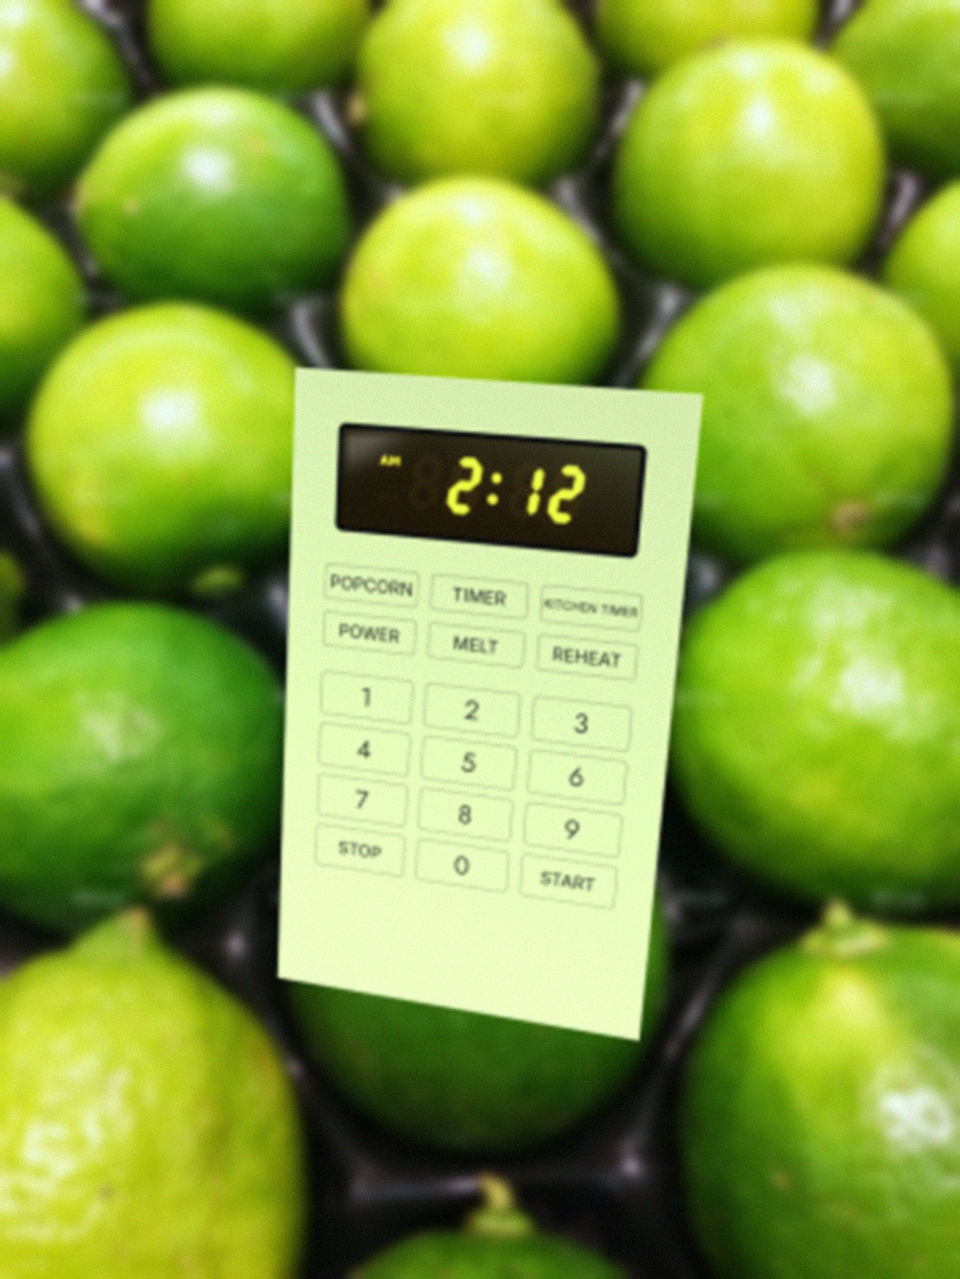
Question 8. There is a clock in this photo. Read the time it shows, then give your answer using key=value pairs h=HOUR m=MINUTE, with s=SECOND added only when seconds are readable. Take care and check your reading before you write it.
h=2 m=12
